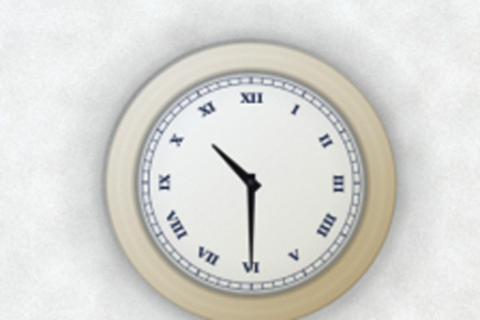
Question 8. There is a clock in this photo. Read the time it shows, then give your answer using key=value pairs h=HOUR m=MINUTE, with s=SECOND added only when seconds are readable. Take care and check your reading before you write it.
h=10 m=30
